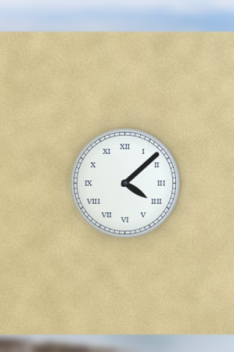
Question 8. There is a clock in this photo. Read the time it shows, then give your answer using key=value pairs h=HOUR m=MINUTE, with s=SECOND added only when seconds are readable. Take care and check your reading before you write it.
h=4 m=8
